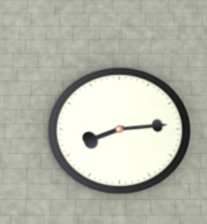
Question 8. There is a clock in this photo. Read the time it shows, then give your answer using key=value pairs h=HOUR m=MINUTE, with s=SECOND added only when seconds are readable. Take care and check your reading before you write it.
h=8 m=14
